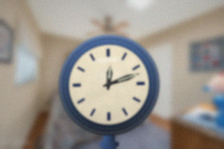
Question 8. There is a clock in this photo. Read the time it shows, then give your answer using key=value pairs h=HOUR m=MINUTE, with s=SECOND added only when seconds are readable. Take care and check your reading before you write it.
h=12 m=12
